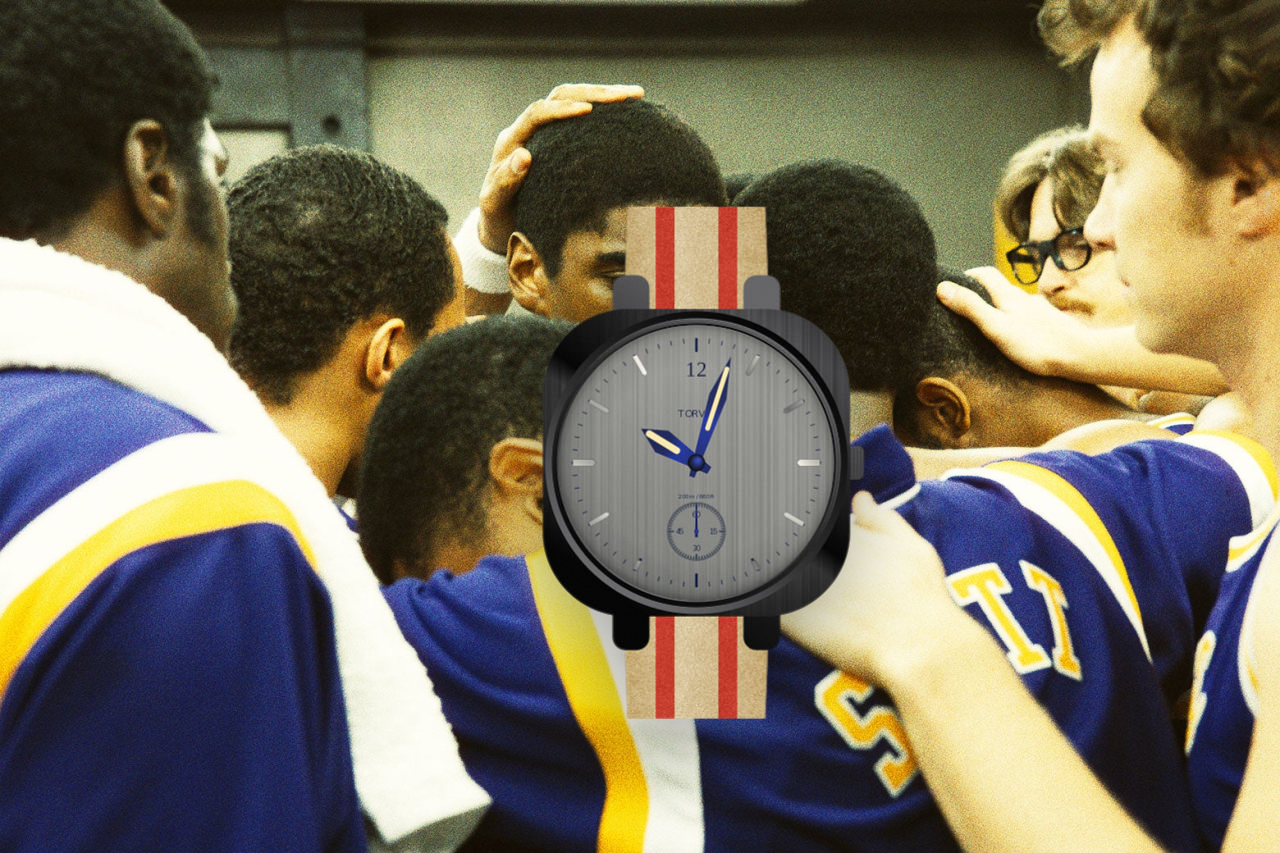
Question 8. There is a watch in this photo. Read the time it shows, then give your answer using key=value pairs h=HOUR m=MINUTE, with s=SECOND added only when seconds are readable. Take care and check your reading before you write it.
h=10 m=3
